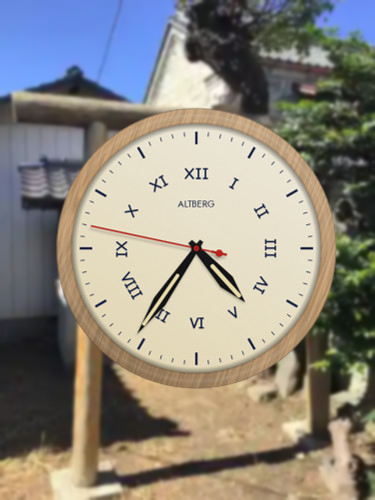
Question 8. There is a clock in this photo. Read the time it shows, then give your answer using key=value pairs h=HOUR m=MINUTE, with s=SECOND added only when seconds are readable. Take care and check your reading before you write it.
h=4 m=35 s=47
